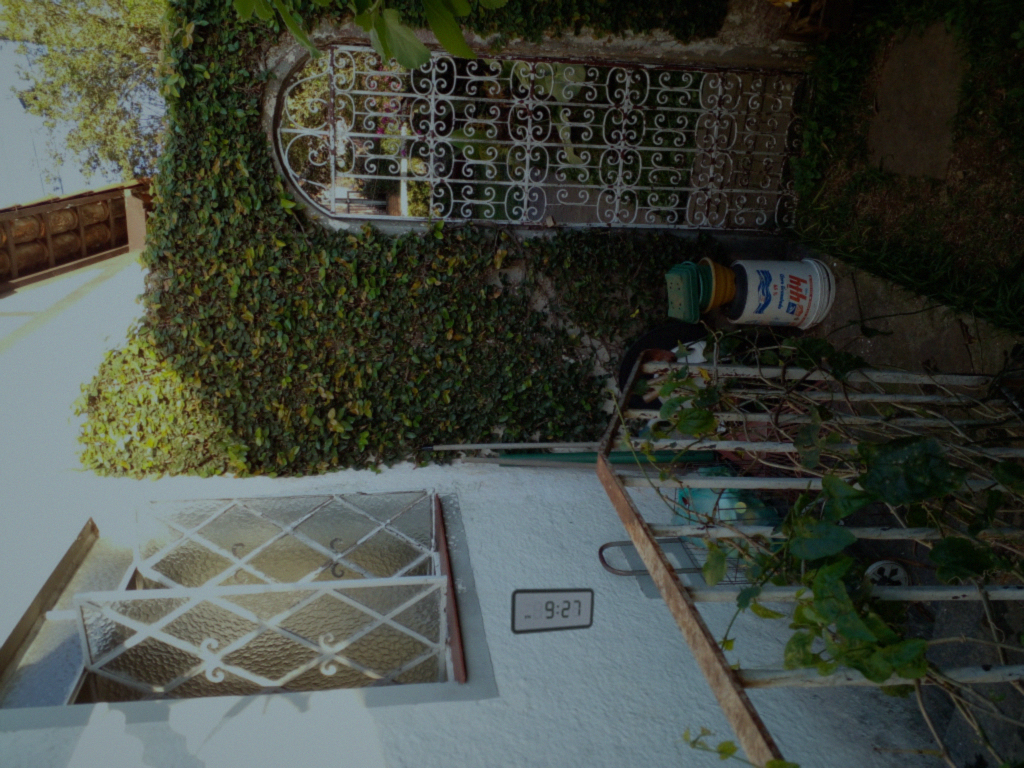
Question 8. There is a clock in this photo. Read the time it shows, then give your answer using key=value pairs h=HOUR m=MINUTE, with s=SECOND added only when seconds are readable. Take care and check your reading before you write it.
h=9 m=27
